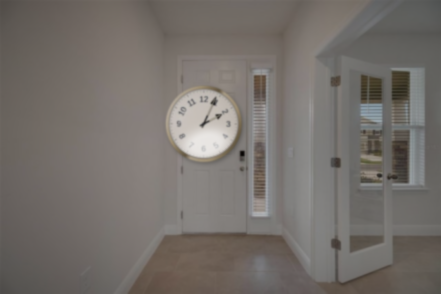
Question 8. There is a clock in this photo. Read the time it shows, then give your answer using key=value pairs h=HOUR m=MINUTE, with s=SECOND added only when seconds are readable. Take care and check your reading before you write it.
h=2 m=4
